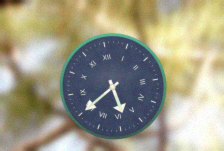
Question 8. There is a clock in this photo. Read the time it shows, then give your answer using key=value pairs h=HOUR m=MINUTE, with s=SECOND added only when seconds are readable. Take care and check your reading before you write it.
h=5 m=40
